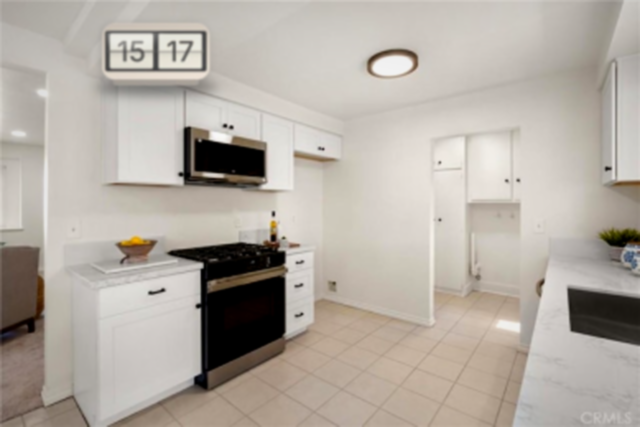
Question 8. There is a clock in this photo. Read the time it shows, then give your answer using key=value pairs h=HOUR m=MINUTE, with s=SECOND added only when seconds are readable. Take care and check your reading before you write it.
h=15 m=17
